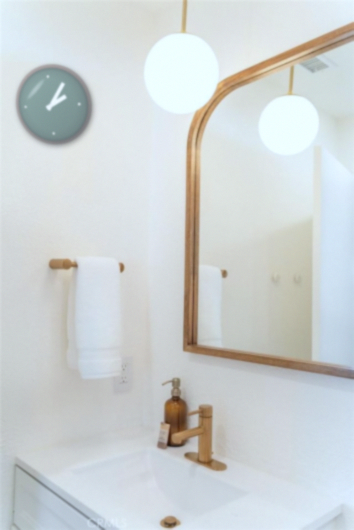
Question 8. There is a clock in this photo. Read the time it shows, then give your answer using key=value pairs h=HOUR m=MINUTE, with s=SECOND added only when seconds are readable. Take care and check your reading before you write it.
h=2 m=6
